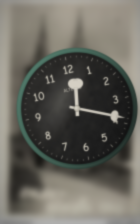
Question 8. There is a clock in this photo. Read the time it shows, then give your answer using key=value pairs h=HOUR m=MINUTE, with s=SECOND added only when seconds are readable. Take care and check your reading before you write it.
h=12 m=19
